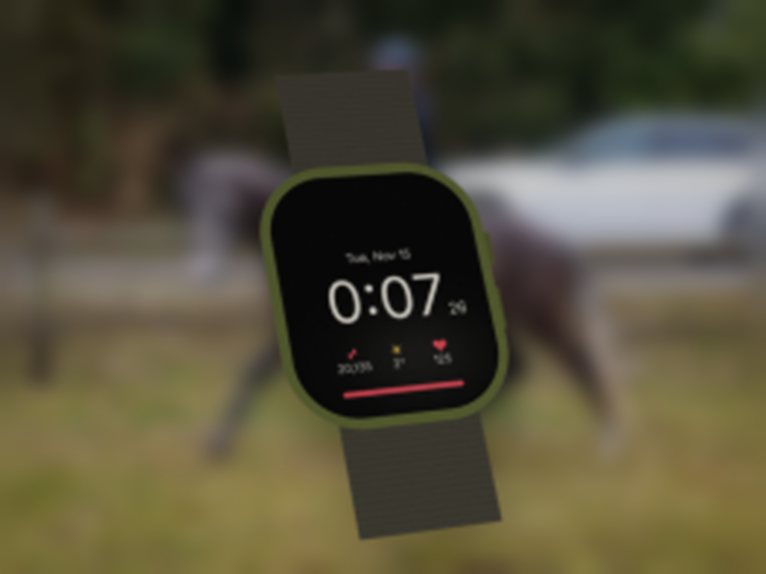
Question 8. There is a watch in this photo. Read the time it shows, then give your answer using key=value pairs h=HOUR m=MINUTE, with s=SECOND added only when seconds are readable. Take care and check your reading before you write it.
h=0 m=7
